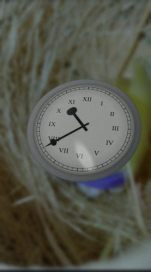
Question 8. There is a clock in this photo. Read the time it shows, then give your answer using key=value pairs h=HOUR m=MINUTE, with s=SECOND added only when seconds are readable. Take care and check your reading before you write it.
h=10 m=39
